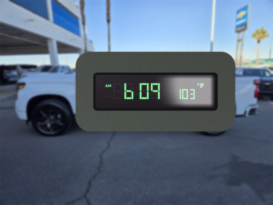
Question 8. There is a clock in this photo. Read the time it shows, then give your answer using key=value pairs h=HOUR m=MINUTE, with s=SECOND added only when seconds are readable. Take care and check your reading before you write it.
h=6 m=9
